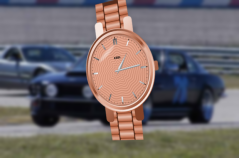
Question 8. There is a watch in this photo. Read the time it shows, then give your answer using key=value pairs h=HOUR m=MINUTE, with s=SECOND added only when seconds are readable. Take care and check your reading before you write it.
h=1 m=14
